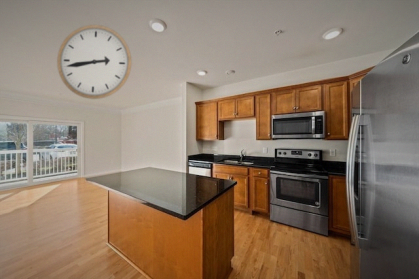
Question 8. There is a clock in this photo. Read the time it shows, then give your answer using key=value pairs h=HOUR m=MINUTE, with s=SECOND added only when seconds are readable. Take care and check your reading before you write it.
h=2 m=43
